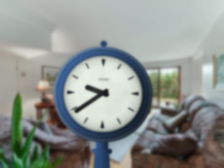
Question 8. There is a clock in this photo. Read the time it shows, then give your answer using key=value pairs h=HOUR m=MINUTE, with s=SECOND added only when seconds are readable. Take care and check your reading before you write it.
h=9 m=39
